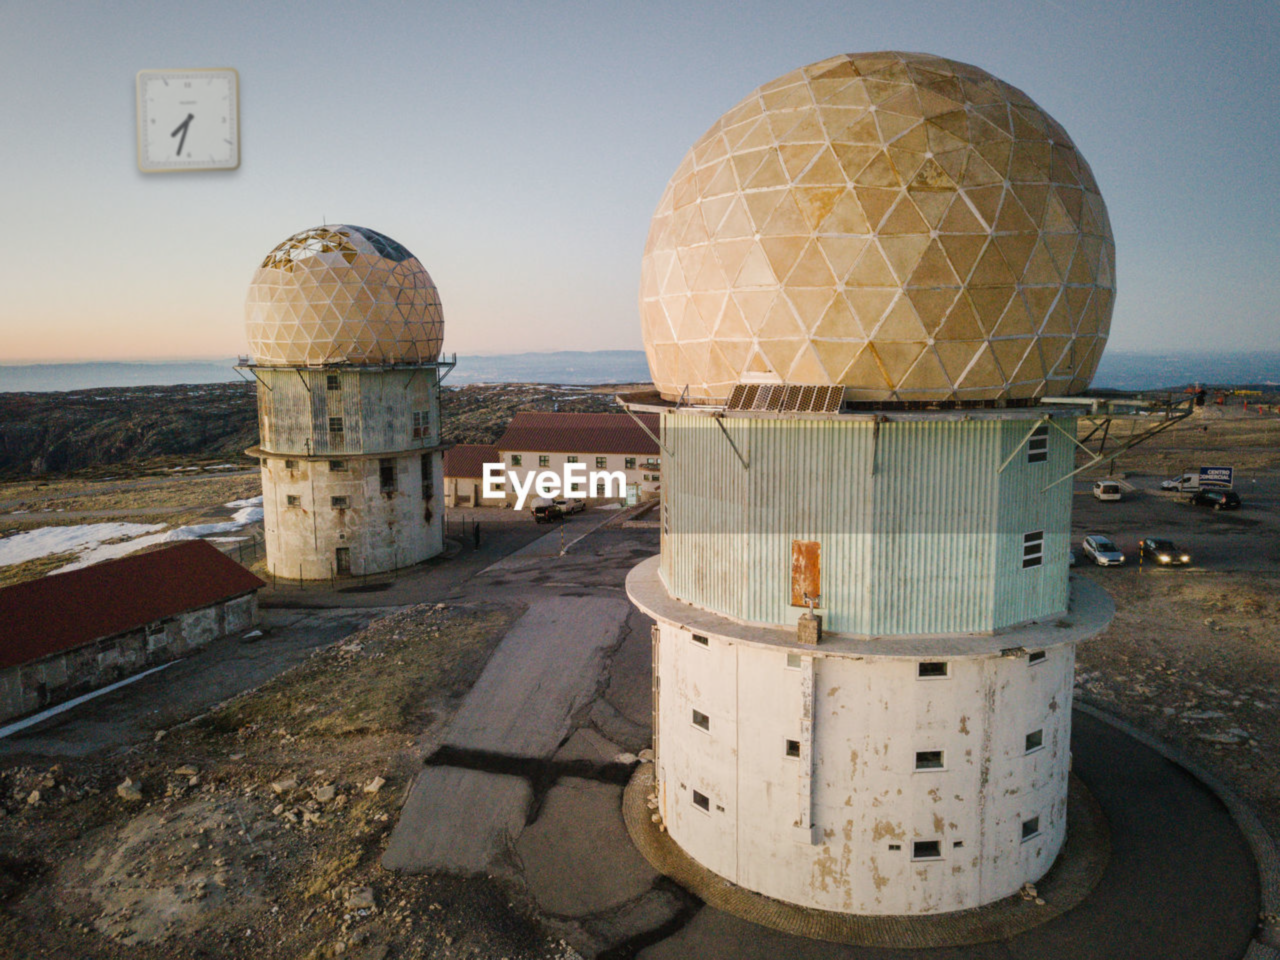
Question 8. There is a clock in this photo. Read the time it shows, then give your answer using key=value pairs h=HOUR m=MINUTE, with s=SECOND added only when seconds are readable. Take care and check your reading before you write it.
h=7 m=33
